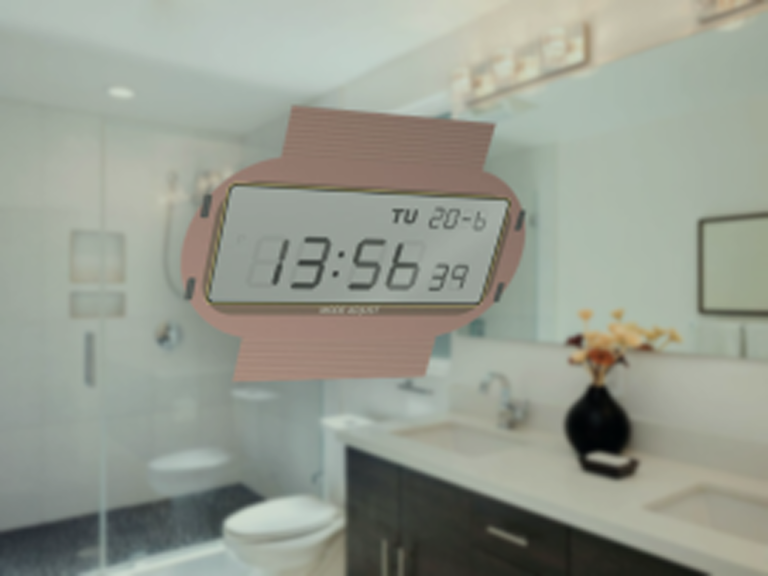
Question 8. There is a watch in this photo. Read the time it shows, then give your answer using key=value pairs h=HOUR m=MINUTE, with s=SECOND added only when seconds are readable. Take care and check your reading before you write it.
h=13 m=56 s=39
